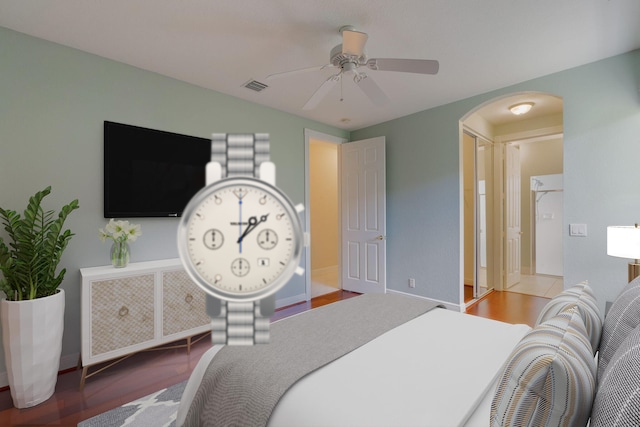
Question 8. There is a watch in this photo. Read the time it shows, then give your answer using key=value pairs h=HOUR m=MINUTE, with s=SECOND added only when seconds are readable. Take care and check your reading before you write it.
h=1 m=8
